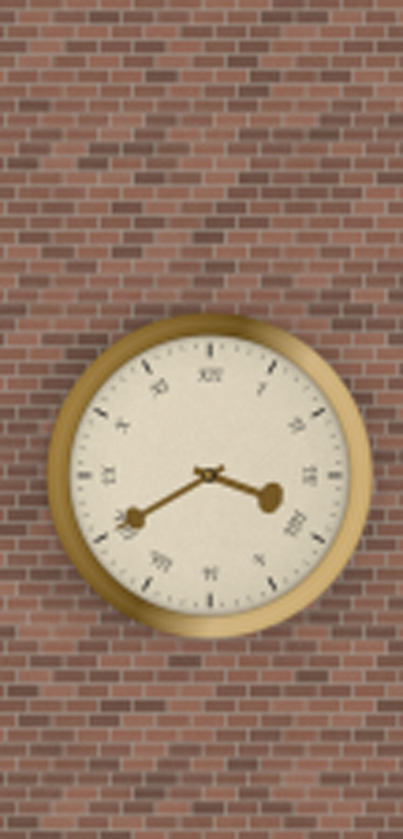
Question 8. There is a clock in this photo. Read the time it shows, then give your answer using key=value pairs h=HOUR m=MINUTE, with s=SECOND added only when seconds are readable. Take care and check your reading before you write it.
h=3 m=40
